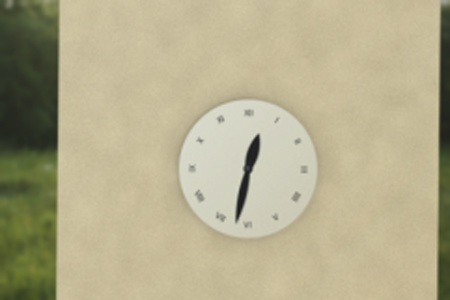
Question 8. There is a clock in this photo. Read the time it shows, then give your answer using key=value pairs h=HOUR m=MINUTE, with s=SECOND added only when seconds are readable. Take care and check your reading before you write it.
h=12 m=32
